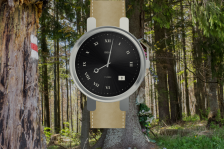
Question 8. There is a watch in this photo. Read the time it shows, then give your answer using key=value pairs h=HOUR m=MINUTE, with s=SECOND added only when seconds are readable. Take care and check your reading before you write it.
h=8 m=2
